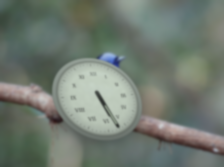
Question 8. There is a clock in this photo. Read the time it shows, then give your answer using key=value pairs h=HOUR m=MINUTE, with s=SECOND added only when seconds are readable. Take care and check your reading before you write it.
h=5 m=27
